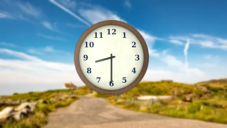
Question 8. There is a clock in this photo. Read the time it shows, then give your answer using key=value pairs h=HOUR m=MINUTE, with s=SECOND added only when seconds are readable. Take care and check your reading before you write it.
h=8 m=30
